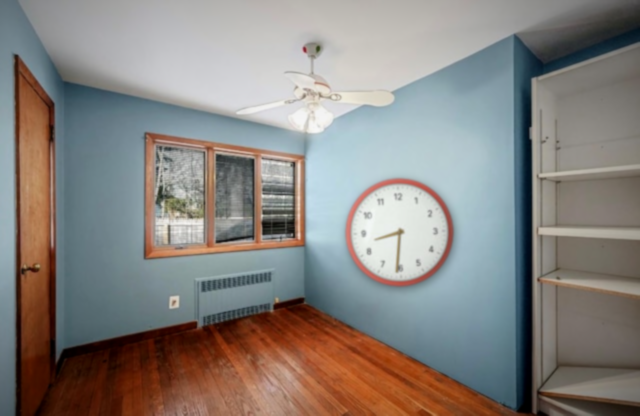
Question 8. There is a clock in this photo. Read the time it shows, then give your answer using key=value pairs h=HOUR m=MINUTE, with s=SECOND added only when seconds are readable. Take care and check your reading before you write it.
h=8 m=31
